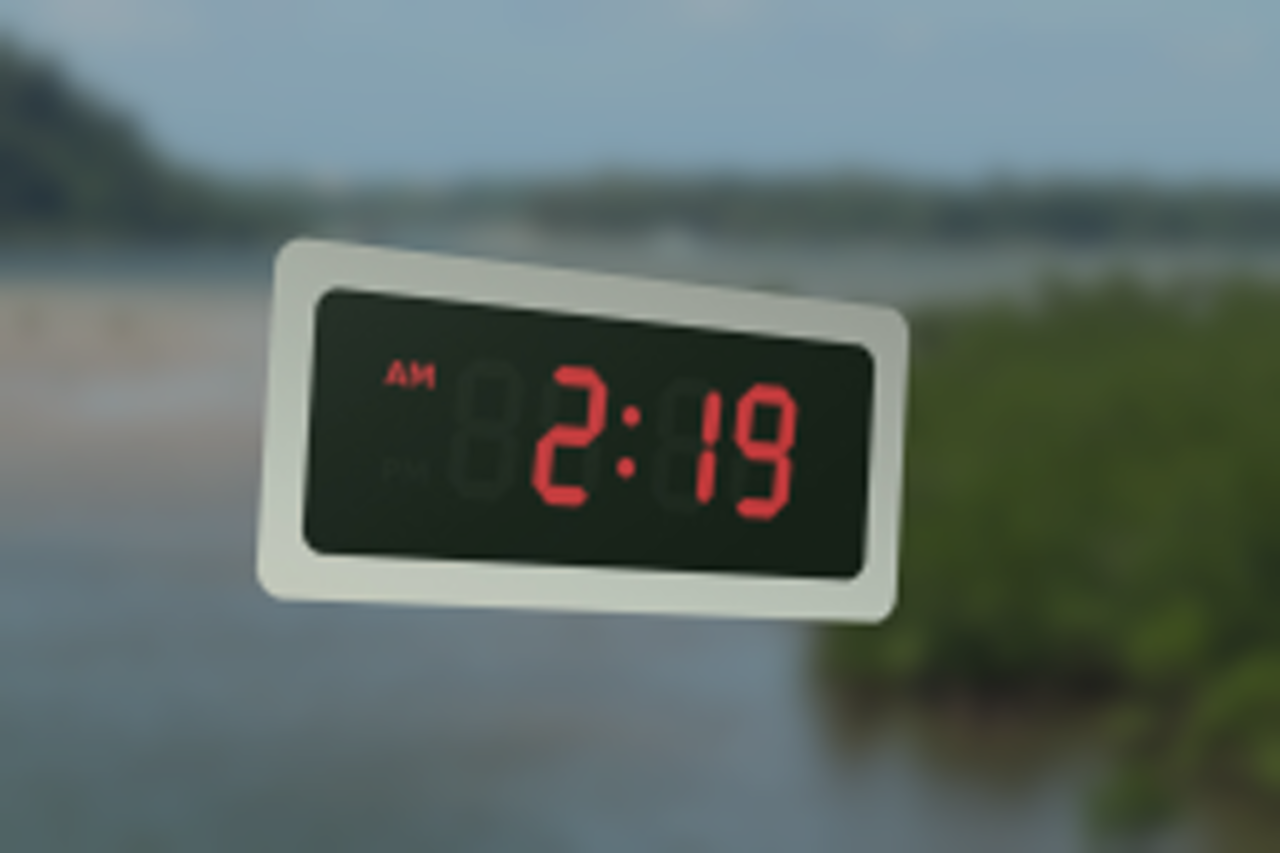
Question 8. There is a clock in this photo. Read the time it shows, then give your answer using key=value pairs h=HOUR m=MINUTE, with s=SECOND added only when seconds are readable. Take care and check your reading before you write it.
h=2 m=19
